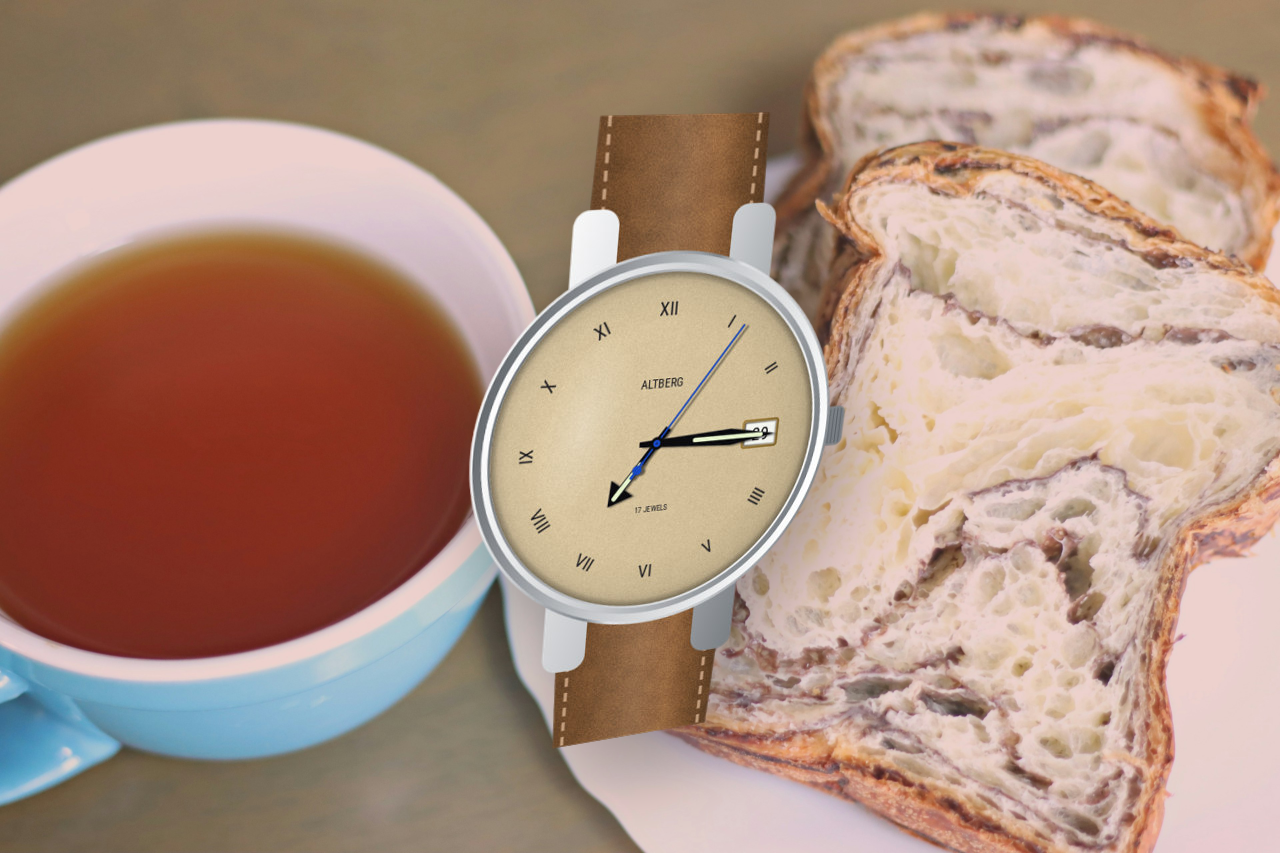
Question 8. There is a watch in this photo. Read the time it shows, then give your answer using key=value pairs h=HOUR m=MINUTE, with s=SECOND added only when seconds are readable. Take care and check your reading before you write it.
h=7 m=15 s=6
